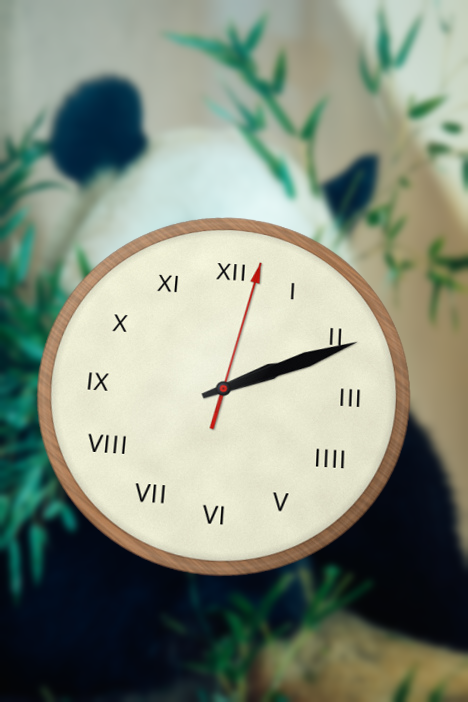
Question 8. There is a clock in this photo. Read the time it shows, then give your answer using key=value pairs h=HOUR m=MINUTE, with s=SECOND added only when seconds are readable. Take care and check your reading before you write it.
h=2 m=11 s=2
